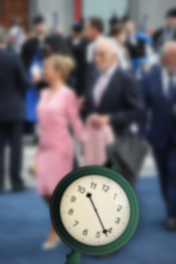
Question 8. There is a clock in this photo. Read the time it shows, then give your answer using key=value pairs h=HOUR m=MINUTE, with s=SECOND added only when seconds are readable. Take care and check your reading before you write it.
h=10 m=22
